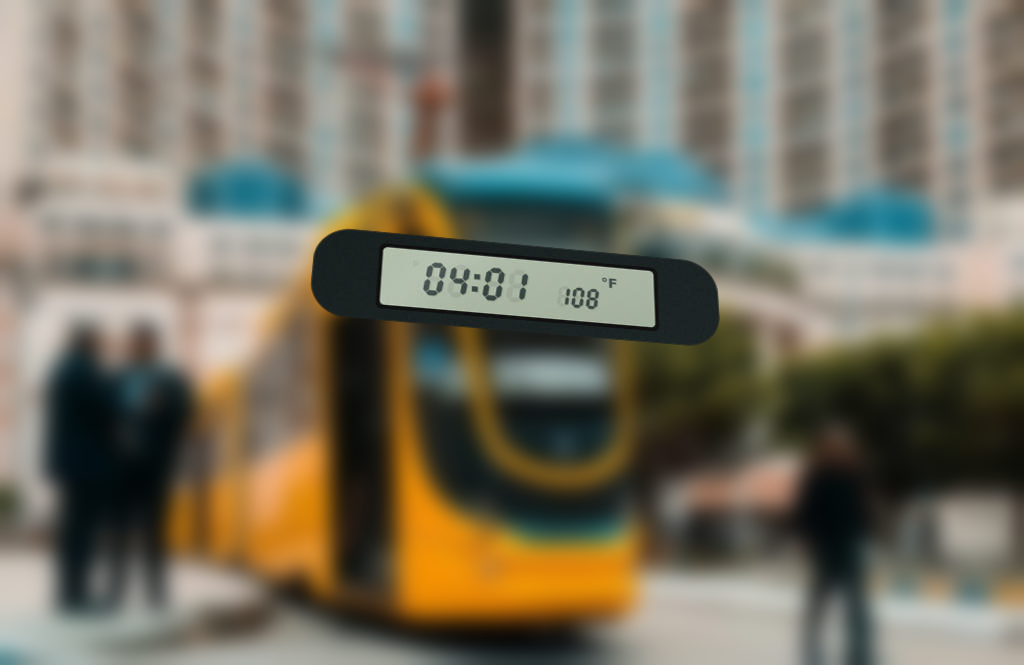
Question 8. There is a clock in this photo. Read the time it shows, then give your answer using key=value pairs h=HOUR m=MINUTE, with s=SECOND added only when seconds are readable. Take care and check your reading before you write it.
h=4 m=1
